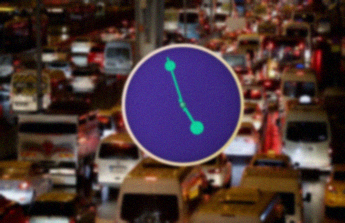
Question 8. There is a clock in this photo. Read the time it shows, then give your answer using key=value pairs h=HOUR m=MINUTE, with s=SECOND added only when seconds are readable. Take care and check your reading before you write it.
h=4 m=57
